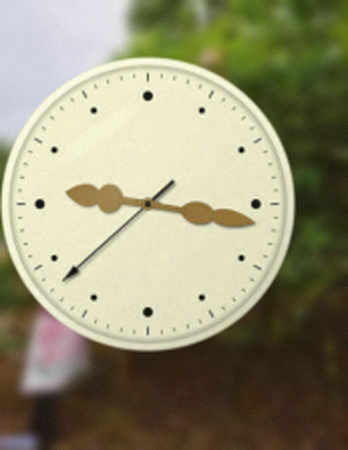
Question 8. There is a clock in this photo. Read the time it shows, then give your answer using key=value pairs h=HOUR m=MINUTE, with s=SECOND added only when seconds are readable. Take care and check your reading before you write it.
h=9 m=16 s=38
